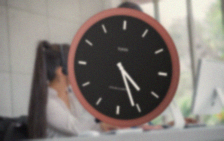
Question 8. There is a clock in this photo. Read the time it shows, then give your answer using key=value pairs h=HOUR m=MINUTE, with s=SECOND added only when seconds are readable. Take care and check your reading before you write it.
h=4 m=26
